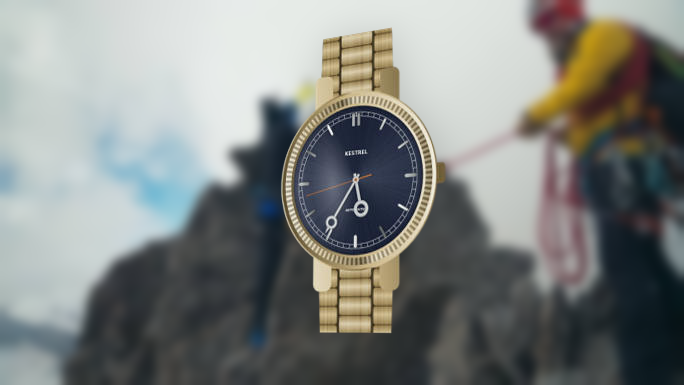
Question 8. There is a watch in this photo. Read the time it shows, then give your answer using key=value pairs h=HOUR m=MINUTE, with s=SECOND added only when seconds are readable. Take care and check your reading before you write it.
h=5 m=35 s=43
